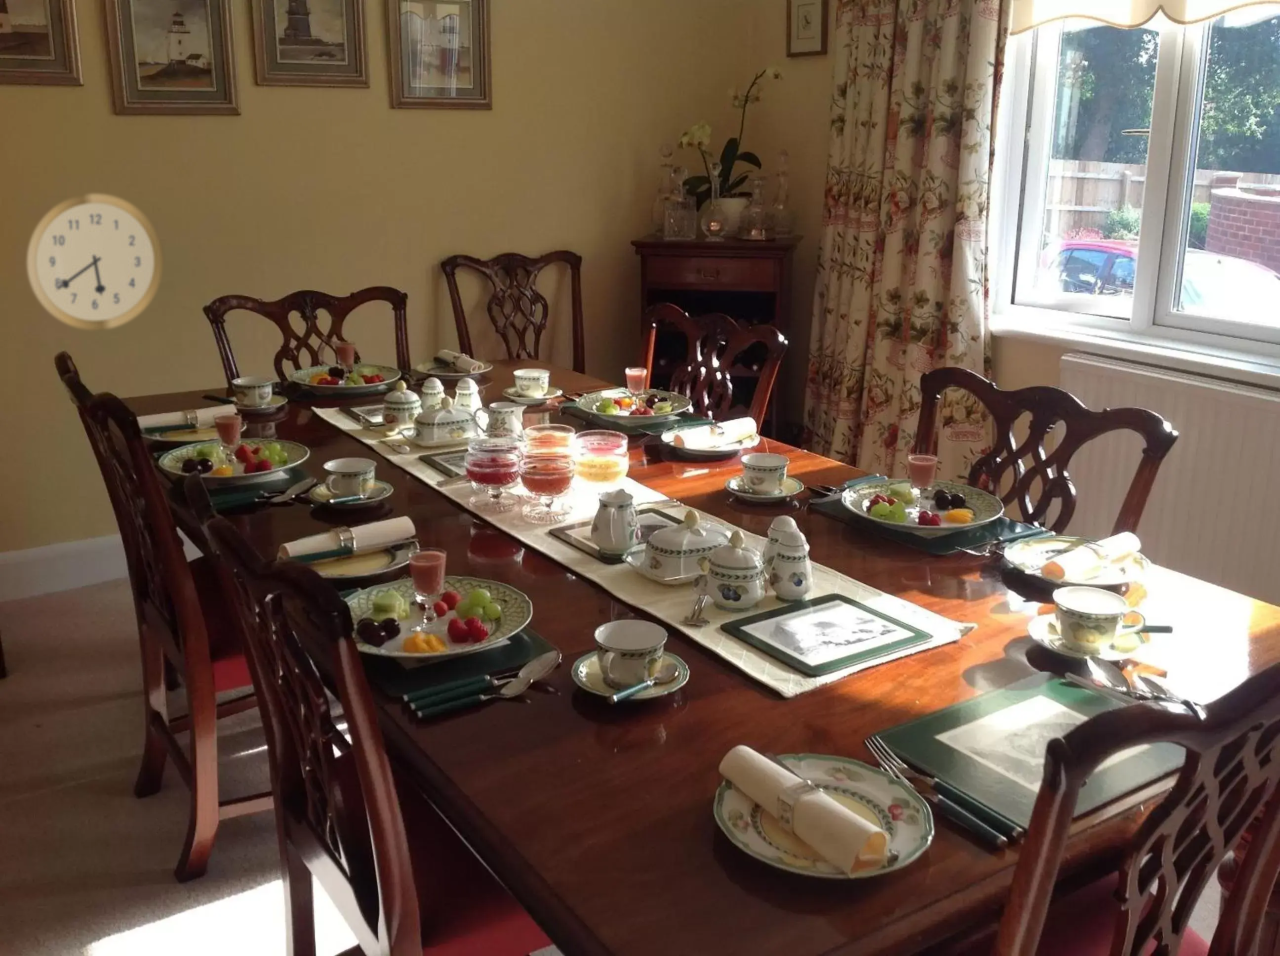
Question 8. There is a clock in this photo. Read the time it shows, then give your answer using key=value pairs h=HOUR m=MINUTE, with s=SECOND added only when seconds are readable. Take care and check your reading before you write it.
h=5 m=39
